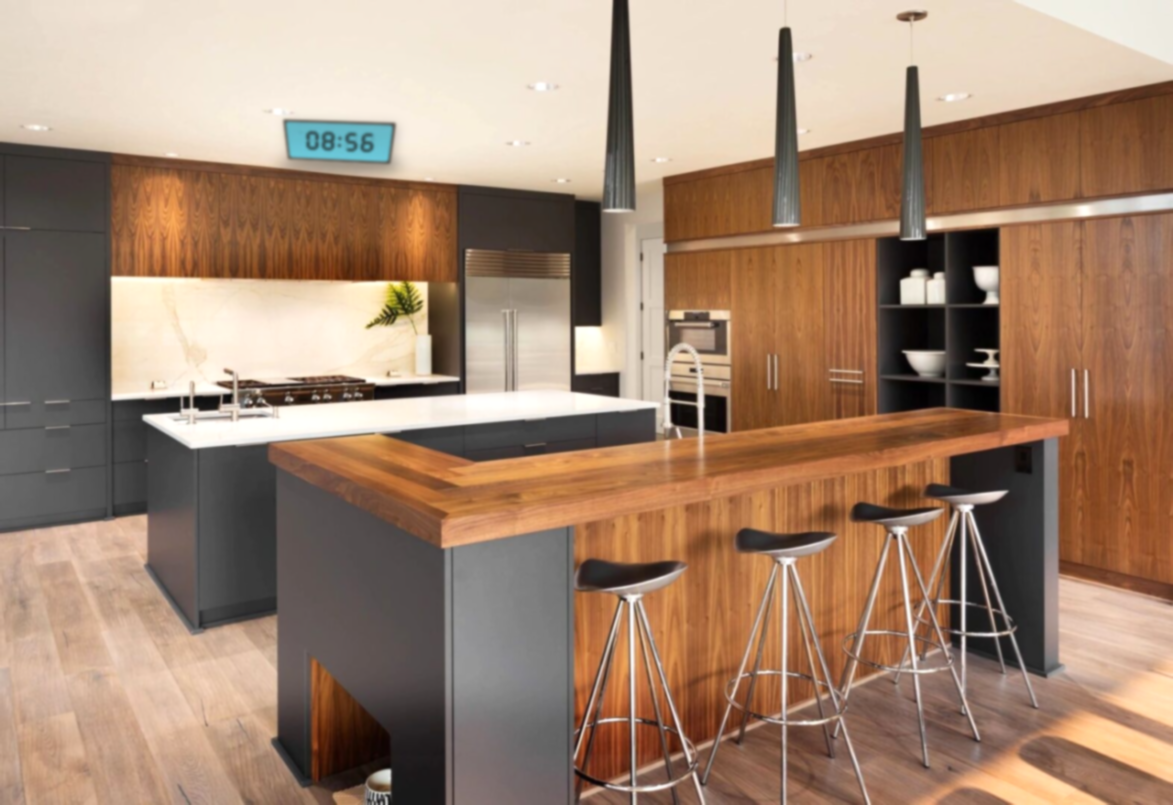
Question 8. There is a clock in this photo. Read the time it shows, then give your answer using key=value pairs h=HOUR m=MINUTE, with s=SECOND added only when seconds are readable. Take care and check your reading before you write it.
h=8 m=56
